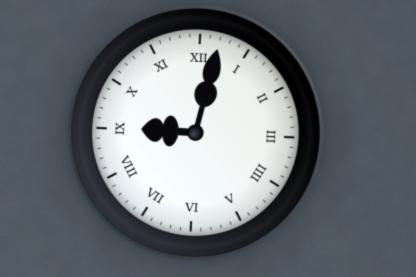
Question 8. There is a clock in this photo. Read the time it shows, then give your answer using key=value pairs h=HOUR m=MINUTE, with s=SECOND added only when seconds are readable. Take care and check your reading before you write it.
h=9 m=2
